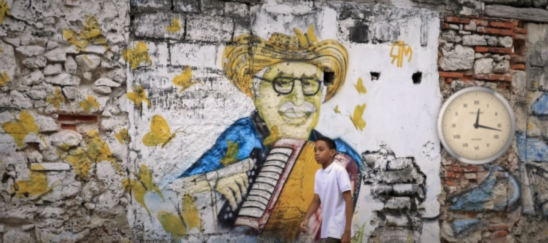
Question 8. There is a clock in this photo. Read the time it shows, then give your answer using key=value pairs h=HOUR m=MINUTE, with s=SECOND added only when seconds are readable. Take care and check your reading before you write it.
h=12 m=17
